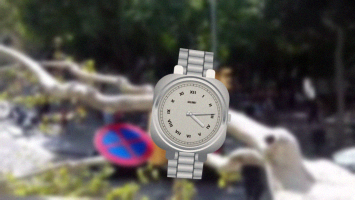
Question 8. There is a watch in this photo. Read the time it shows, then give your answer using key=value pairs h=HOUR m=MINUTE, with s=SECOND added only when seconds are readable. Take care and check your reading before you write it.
h=4 m=14
